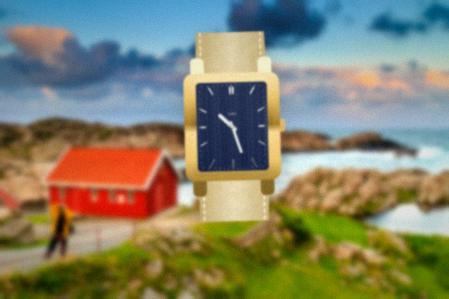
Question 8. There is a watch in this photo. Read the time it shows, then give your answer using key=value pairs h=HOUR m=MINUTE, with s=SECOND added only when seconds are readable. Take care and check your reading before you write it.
h=10 m=27
